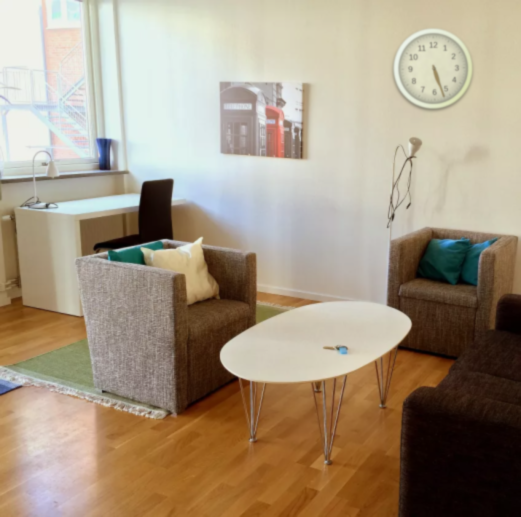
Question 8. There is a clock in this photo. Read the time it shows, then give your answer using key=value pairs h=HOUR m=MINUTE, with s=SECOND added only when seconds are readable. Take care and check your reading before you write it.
h=5 m=27
